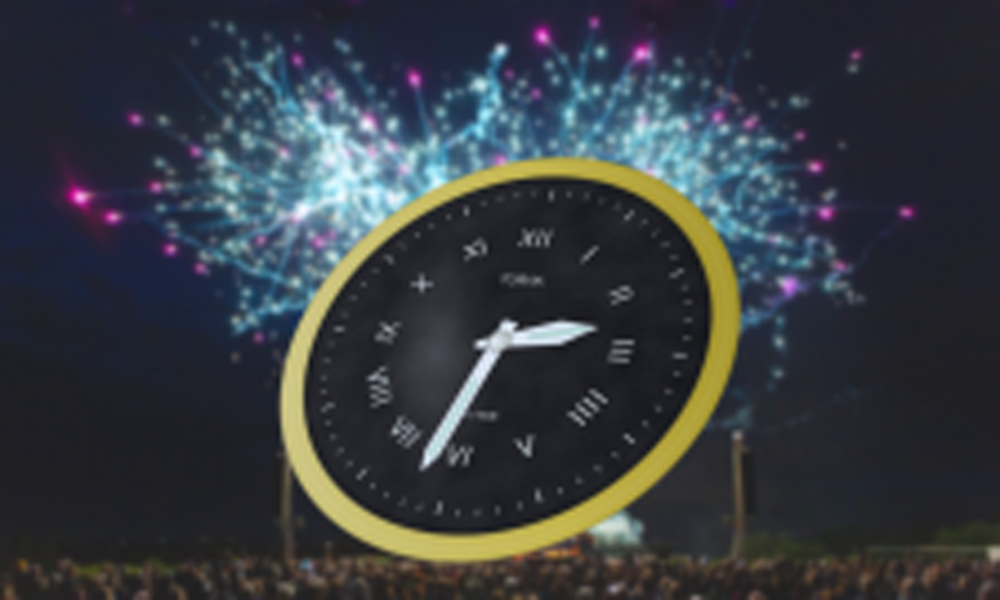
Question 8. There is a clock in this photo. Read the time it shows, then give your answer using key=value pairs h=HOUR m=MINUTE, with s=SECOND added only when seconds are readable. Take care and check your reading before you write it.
h=2 m=32
